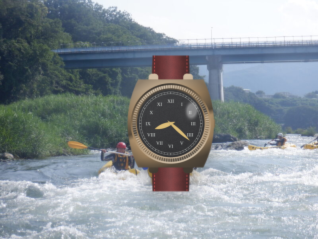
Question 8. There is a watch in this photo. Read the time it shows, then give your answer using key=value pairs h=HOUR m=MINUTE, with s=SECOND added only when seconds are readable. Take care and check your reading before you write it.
h=8 m=22
